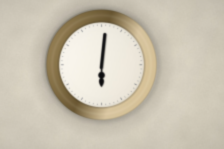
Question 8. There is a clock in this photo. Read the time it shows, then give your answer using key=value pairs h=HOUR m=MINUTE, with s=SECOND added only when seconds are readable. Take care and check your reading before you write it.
h=6 m=1
